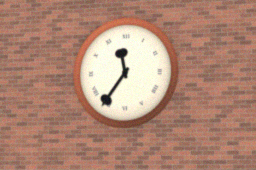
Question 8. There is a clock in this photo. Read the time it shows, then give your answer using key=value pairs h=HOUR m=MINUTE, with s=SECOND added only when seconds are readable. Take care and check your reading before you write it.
h=11 m=36
